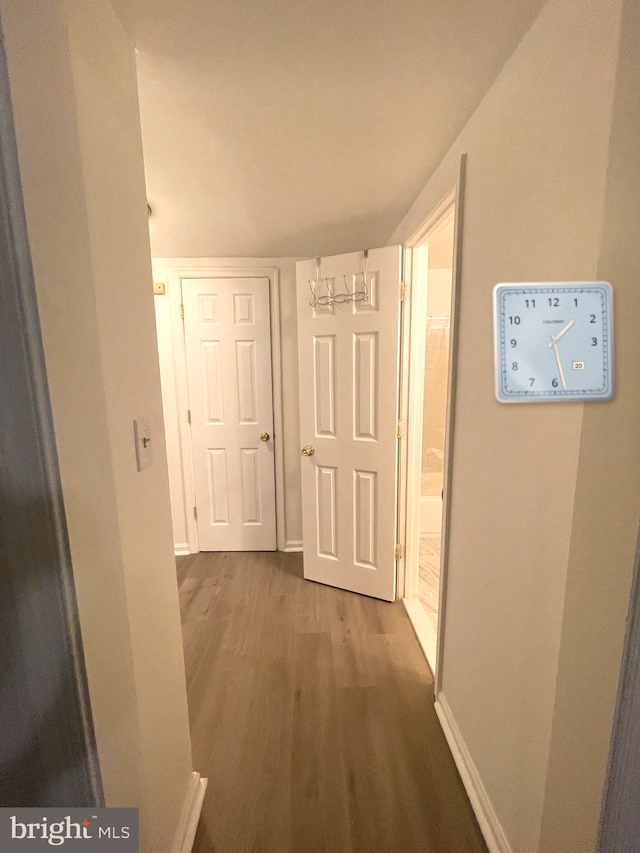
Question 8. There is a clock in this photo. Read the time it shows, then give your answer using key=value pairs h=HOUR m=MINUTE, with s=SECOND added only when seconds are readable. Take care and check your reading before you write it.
h=1 m=28
